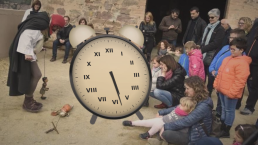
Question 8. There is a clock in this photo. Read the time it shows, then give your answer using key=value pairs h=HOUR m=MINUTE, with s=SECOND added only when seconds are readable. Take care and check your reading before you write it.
h=5 m=28
